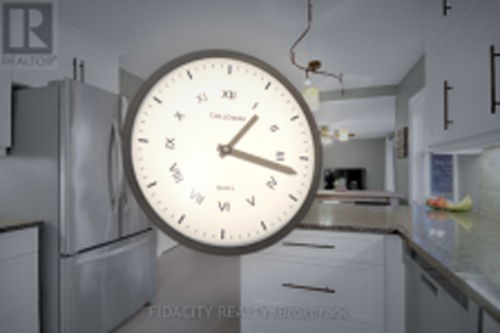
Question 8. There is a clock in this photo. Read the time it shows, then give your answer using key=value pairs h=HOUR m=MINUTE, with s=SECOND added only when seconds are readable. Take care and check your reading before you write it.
h=1 m=17
